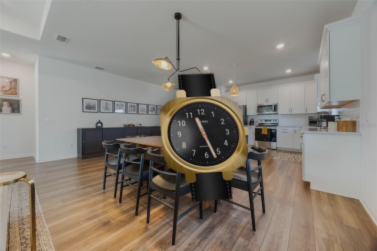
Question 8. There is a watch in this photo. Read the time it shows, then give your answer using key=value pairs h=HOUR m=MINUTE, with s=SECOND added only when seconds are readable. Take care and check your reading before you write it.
h=11 m=27
